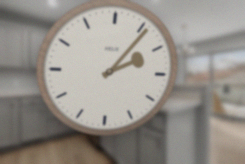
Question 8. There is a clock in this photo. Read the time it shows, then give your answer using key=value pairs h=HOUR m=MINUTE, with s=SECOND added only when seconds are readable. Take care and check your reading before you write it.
h=2 m=6
